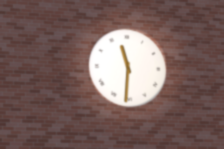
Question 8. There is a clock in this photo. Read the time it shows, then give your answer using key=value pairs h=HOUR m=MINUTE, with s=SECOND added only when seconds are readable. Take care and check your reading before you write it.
h=11 m=31
